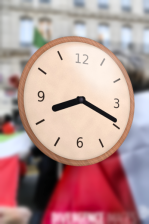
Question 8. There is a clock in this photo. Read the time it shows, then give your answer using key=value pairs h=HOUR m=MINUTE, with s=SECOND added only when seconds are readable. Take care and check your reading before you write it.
h=8 m=19
